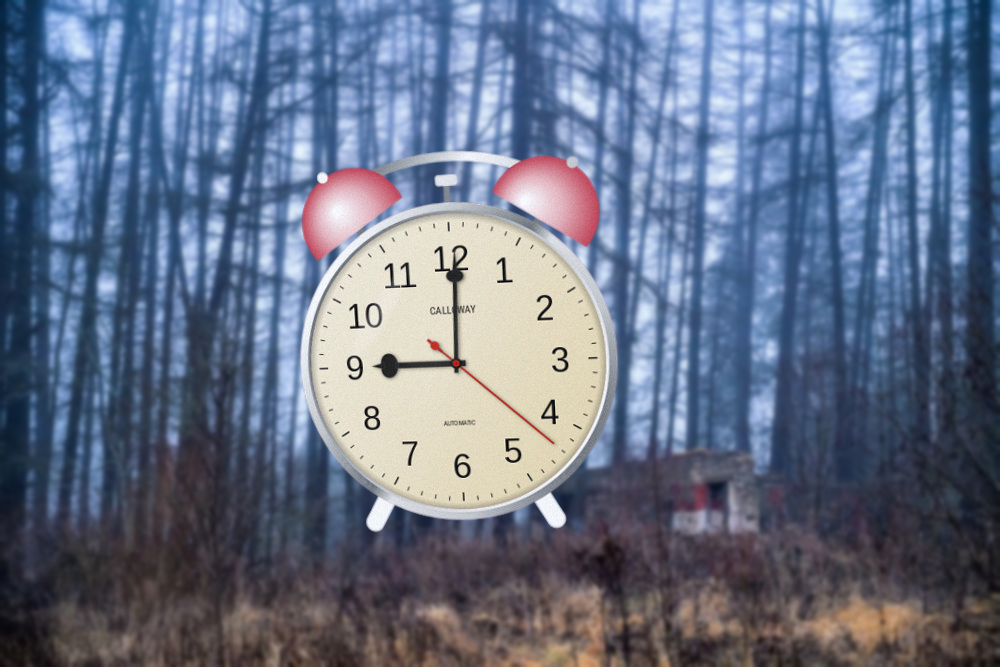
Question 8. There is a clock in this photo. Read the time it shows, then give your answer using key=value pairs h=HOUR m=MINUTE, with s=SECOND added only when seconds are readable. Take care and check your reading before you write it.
h=9 m=0 s=22
